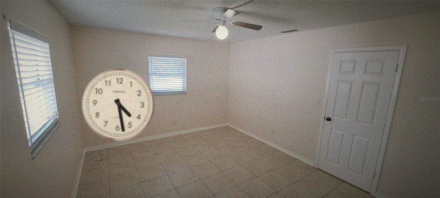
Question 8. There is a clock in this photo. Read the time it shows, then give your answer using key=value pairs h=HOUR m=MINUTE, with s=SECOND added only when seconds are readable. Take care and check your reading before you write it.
h=4 m=28
